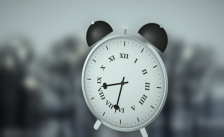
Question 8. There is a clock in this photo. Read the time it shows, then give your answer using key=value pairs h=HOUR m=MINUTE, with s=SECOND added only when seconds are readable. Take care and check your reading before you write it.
h=8 m=32
